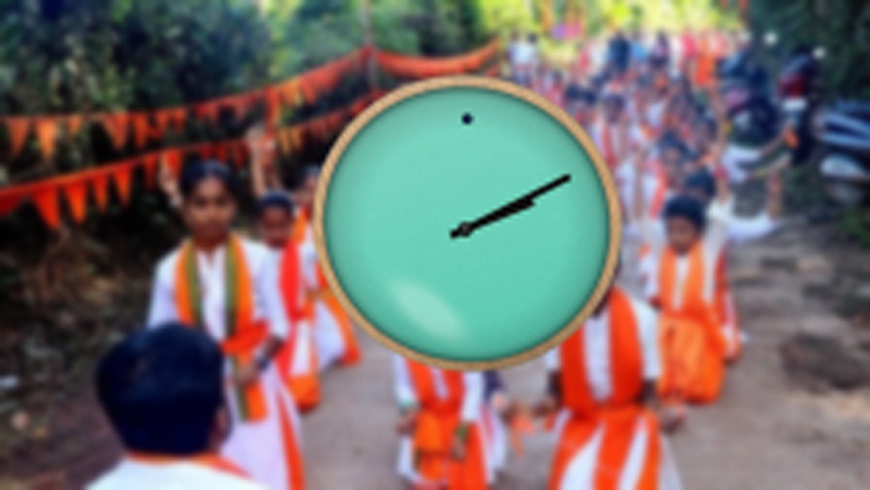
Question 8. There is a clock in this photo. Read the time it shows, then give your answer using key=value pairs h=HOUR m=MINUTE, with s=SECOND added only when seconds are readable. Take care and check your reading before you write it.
h=2 m=10
